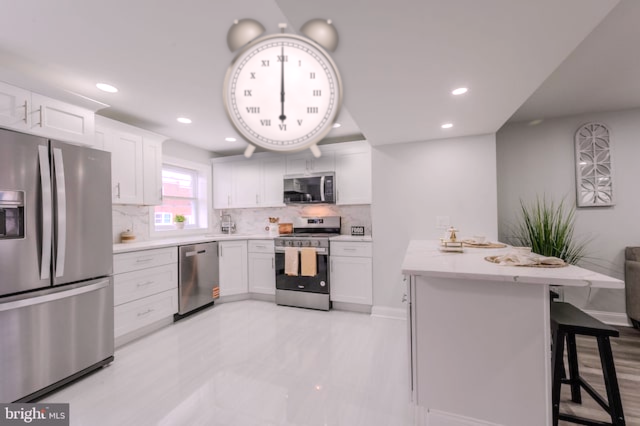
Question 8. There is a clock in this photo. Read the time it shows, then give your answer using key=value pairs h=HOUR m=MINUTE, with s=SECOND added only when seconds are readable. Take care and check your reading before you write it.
h=6 m=0
